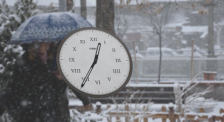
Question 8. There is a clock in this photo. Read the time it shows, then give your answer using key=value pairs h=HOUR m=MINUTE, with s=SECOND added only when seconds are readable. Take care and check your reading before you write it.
h=12 m=35
